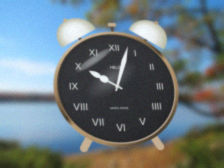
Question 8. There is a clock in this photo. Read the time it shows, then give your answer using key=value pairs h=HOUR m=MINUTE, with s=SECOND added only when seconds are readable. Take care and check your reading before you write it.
h=10 m=3
